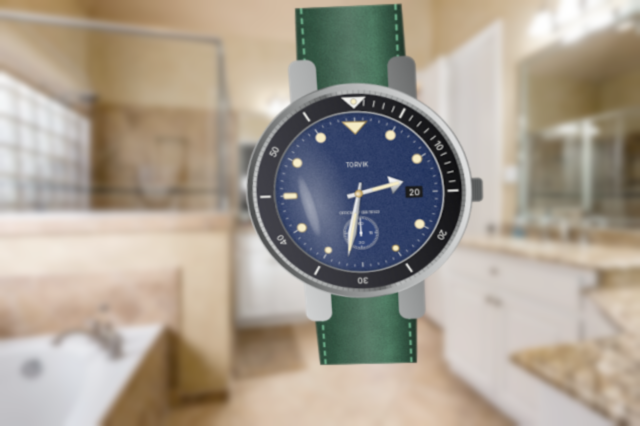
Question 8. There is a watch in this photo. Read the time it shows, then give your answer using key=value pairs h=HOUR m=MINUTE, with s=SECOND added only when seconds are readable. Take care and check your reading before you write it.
h=2 m=32
